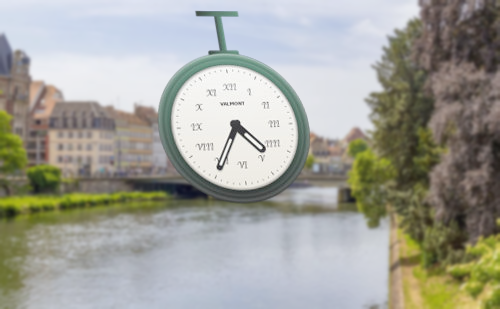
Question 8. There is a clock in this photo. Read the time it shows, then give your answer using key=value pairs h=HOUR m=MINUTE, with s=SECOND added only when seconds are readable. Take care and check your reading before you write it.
h=4 m=35
